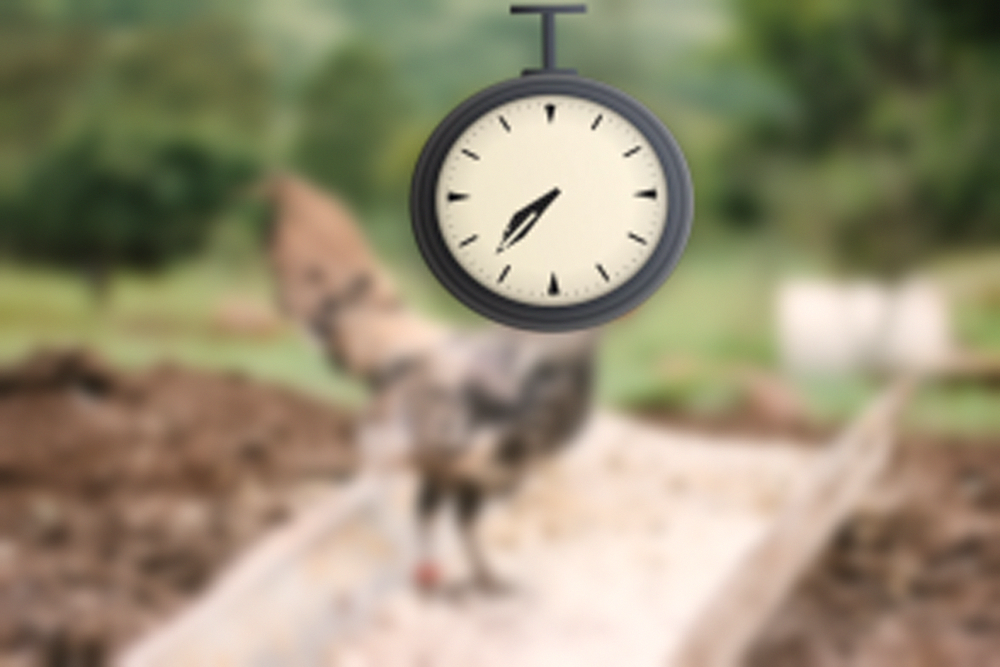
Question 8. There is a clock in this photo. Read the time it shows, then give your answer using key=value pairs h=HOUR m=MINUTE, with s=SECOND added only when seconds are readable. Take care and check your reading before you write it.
h=7 m=37
